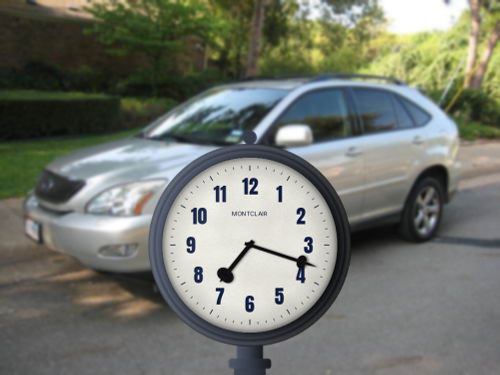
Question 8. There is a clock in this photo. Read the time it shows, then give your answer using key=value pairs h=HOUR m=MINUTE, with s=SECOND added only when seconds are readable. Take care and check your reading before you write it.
h=7 m=18
